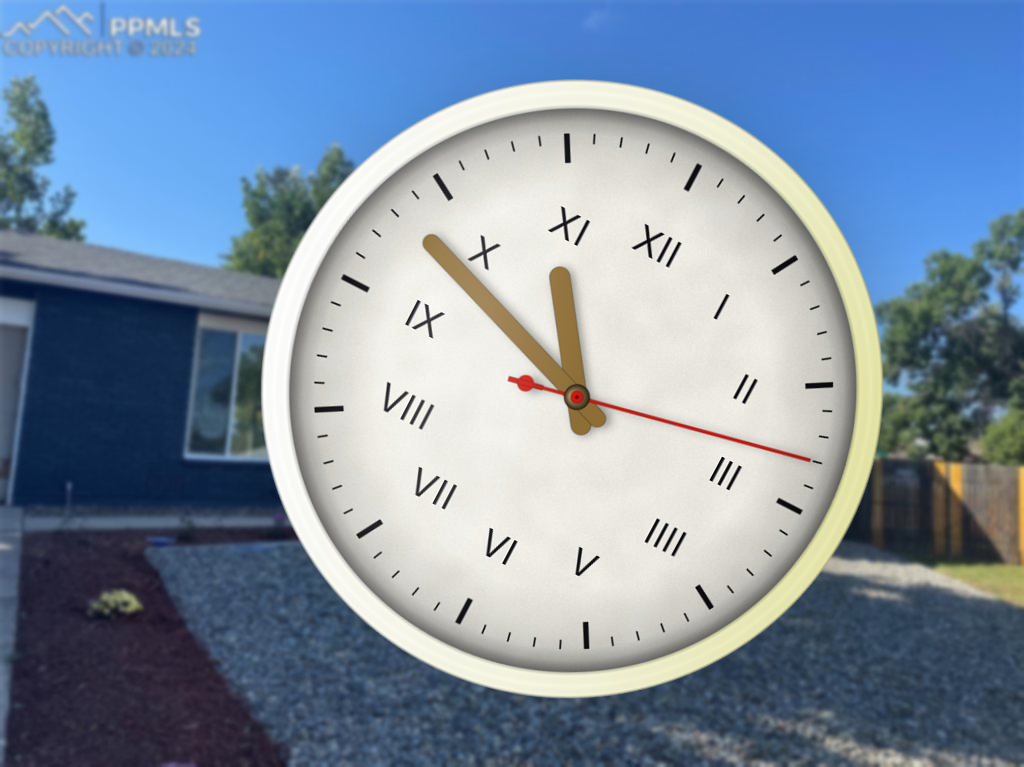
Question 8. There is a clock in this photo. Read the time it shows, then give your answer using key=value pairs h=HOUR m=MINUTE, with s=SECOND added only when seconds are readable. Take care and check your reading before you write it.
h=10 m=48 s=13
